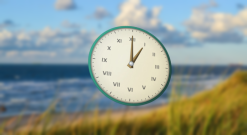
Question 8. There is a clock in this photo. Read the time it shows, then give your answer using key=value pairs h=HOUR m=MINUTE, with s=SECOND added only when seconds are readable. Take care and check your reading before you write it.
h=1 m=0
